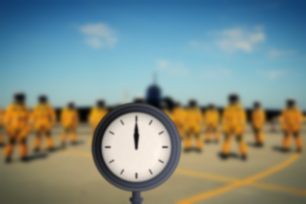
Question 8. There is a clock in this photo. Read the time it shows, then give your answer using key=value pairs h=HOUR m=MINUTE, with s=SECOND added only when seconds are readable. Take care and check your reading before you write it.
h=12 m=0
